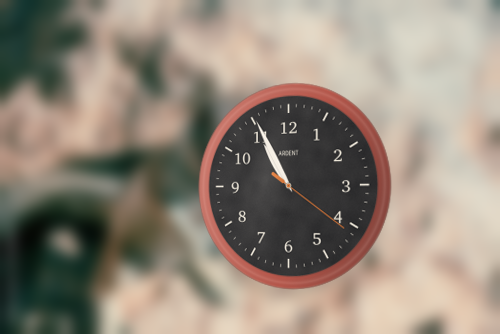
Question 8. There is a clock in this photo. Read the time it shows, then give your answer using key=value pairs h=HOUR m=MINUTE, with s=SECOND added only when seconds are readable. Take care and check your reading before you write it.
h=10 m=55 s=21
